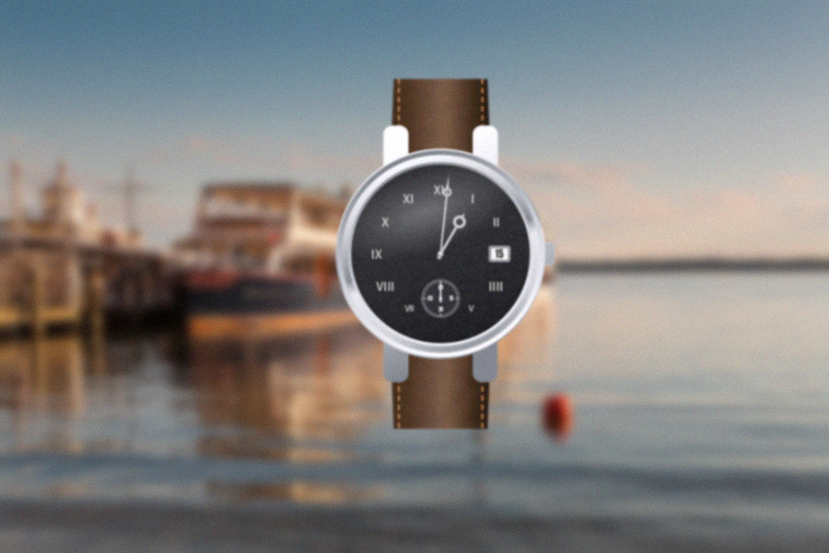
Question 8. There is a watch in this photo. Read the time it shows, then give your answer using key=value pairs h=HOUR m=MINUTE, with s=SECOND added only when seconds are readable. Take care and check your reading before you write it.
h=1 m=1
